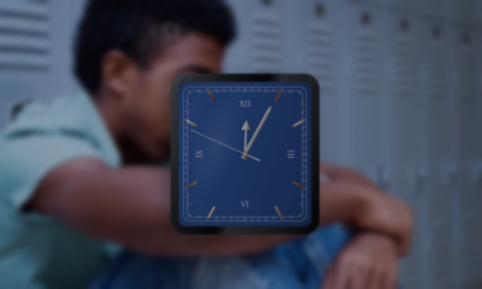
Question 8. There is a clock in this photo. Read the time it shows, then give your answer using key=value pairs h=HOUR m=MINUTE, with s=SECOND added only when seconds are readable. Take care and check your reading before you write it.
h=12 m=4 s=49
